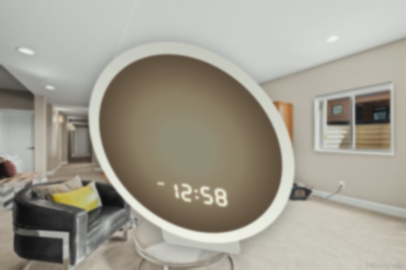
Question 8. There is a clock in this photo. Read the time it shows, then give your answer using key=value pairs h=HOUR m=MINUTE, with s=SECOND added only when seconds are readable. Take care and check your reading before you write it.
h=12 m=58
